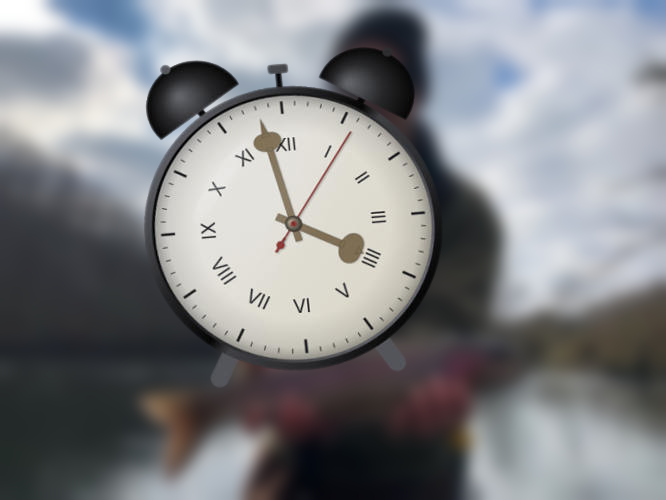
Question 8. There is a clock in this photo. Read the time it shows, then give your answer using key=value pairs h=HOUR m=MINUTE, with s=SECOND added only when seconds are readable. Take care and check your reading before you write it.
h=3 m=58 s=6
